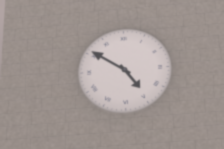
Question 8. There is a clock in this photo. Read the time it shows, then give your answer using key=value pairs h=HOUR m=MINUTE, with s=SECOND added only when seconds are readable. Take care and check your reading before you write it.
h=4 m=51
